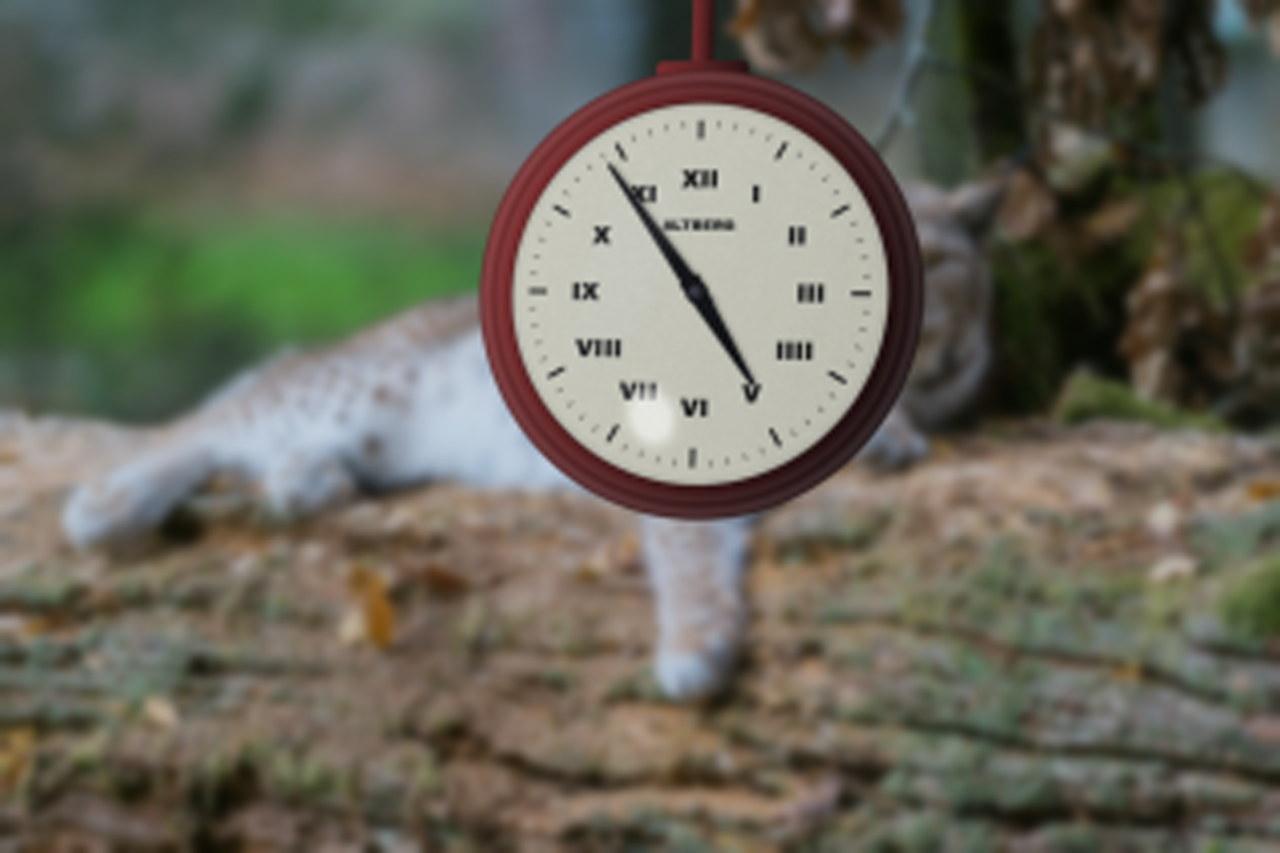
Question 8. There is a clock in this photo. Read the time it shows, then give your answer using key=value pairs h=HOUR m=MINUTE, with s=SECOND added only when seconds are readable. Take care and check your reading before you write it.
h=4 m=54
